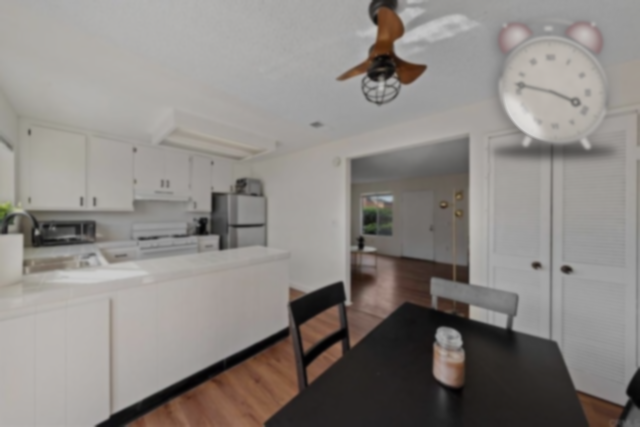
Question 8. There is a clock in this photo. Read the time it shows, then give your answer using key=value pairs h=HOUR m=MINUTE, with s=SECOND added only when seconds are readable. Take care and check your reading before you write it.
h=3 m=47
